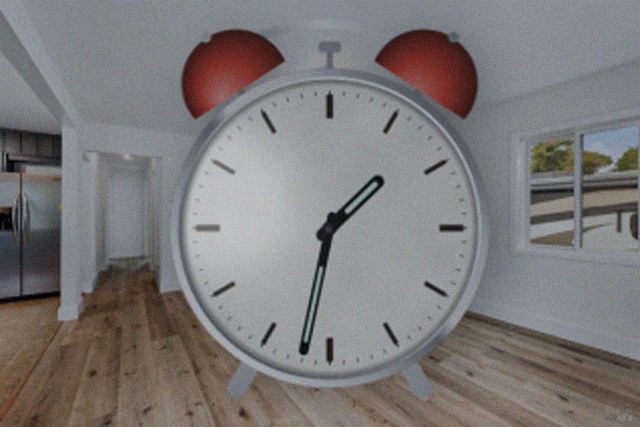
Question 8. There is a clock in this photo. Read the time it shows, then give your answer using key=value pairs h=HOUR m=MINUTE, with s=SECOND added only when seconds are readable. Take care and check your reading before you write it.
h=1 m=32
